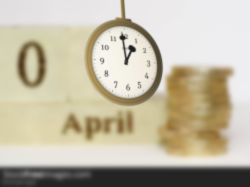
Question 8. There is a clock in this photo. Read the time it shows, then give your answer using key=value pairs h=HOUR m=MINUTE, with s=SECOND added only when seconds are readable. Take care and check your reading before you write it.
h=12 m=59
